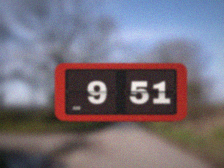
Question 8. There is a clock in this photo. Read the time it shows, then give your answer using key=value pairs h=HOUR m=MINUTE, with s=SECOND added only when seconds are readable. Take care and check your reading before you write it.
h=9 m=51
